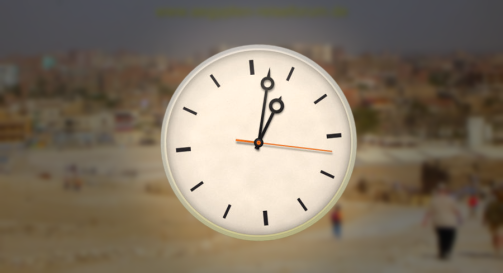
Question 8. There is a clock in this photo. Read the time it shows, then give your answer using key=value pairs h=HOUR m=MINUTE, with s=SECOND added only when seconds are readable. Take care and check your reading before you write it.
h=1 m=2 s=17
